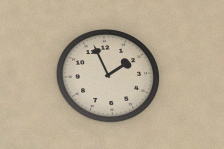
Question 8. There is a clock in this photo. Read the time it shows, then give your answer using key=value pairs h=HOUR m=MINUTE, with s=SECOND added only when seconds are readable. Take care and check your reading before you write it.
h=1 m=57
